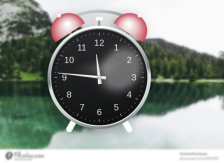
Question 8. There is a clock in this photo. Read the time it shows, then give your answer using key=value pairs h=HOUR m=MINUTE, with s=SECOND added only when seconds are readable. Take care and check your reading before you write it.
h=11 m=46
